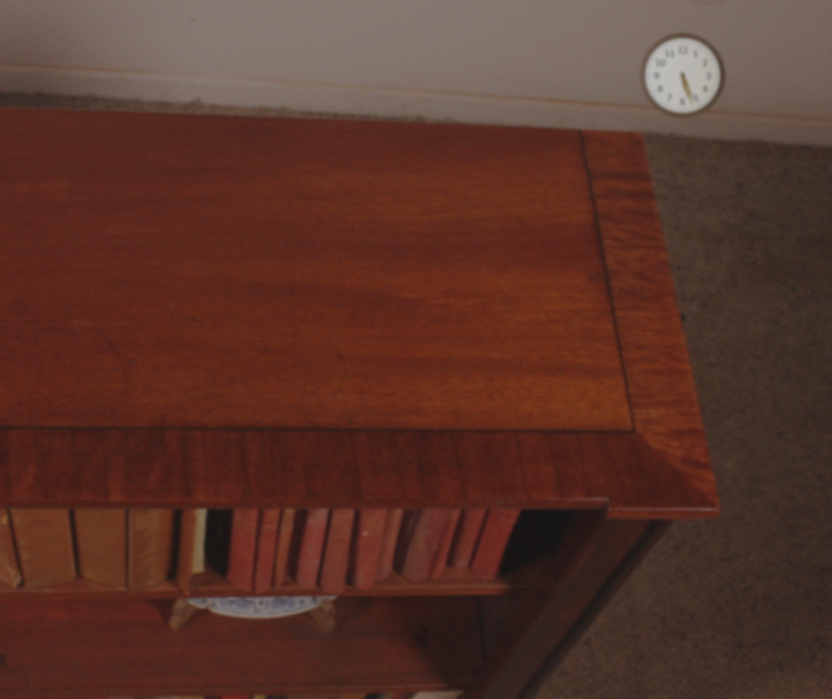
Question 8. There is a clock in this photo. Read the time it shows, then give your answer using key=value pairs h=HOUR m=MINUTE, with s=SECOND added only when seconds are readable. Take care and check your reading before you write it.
h=5 m=27
